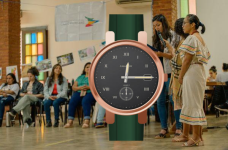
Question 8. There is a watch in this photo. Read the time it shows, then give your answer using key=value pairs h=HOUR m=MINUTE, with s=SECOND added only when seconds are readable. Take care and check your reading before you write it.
h=12 m=15
